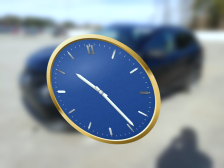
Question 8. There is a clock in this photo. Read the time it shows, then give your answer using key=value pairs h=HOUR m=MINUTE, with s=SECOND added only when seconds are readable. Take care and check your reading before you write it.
h=10 m=24
